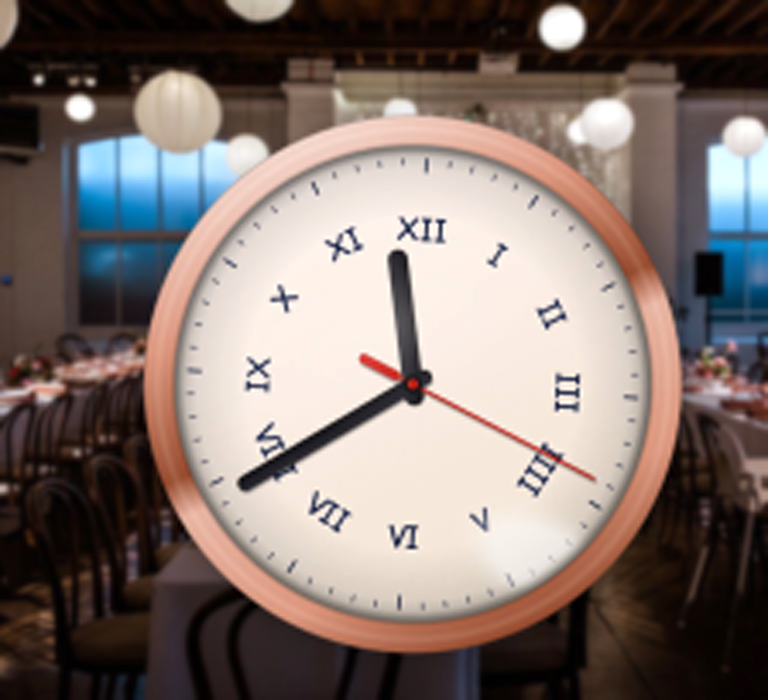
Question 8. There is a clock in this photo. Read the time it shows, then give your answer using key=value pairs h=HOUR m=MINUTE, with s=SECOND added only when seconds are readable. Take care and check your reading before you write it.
h=11 m=39 s=19
